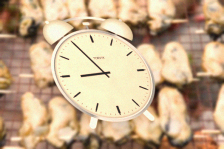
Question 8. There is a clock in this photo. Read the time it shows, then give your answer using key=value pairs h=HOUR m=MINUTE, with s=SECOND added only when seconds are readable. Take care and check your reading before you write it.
h=8 m=55
